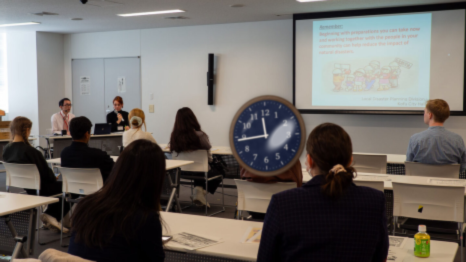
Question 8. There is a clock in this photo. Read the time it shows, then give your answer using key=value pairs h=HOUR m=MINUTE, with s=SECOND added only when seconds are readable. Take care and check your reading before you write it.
h=11 m=44
